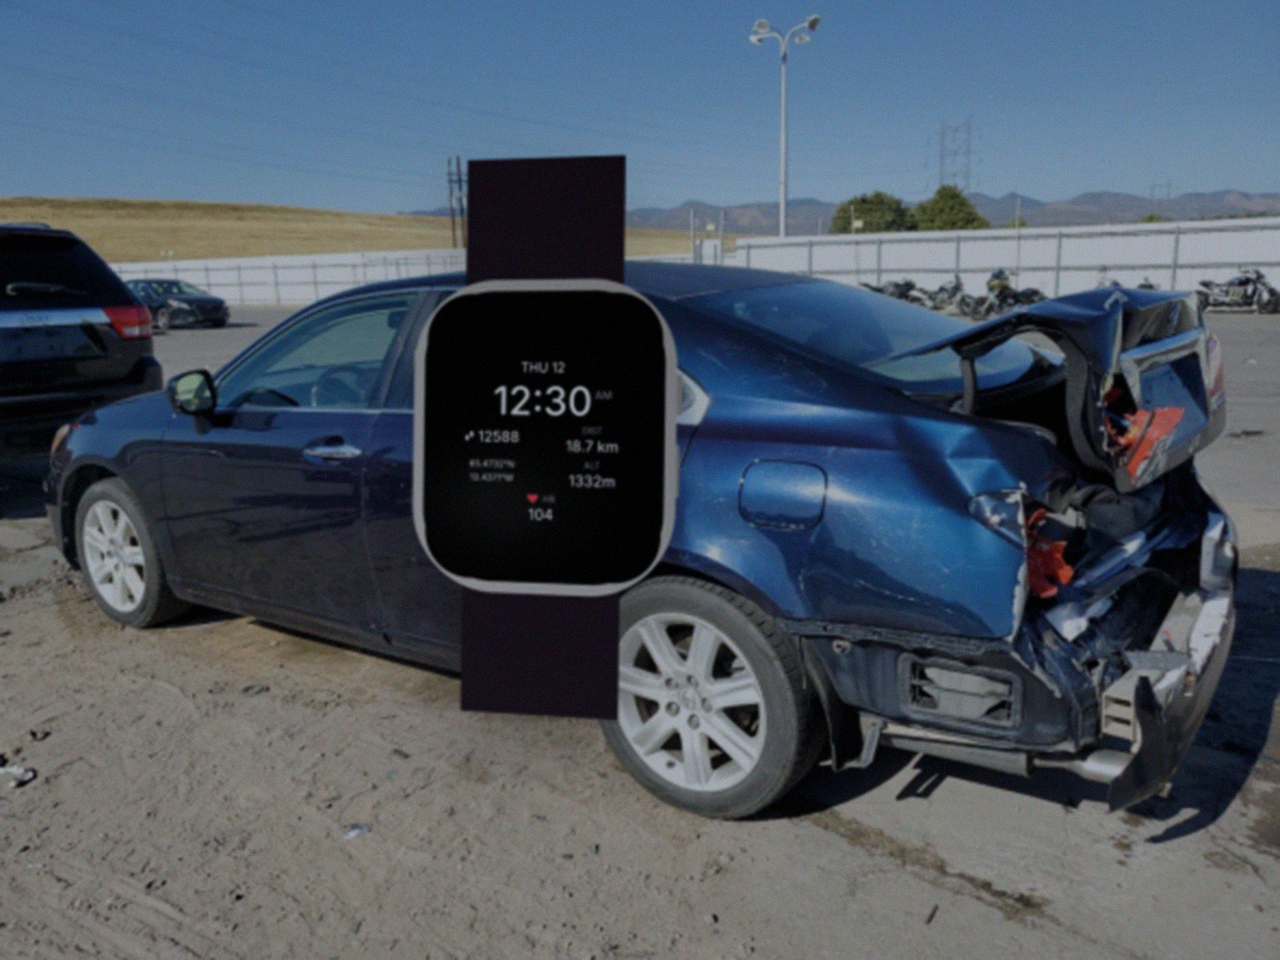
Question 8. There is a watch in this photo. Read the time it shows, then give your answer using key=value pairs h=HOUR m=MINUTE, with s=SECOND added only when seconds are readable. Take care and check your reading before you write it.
h=12 m=30
